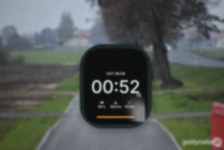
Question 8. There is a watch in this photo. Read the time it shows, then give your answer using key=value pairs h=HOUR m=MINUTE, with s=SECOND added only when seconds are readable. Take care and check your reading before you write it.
h=0 m=52
